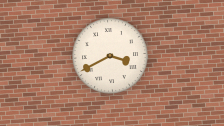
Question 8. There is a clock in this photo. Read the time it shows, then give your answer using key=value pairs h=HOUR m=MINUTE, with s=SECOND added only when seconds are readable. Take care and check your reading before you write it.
h=3 m=41
